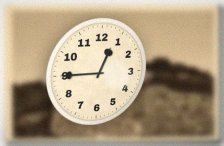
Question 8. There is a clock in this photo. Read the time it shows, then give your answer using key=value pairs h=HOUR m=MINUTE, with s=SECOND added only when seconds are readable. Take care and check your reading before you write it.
h=12 m=45
